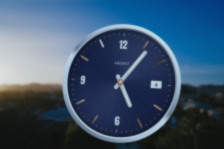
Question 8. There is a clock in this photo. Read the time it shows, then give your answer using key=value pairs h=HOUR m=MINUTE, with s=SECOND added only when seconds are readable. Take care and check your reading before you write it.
h=5 m=6
